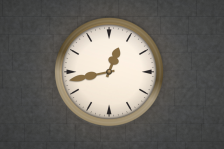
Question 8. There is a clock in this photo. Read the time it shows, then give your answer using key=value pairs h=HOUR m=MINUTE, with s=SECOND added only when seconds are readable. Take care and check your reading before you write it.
h=12 m=43
